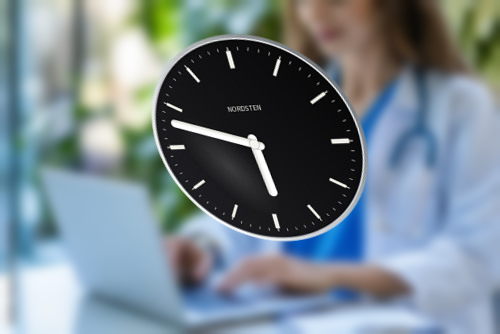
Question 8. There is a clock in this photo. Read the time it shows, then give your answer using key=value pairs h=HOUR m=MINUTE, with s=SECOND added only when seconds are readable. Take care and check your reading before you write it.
h=5 m=48
